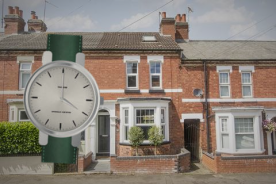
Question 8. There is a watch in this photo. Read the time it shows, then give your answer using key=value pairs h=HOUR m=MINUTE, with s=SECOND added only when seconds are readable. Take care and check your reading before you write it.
h=4 m=0
